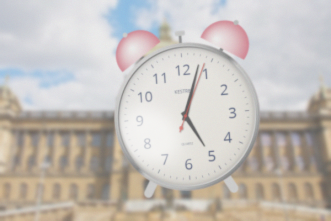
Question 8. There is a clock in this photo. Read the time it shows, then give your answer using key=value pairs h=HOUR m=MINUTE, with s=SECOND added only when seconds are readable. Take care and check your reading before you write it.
h=5 m=3 s=4
